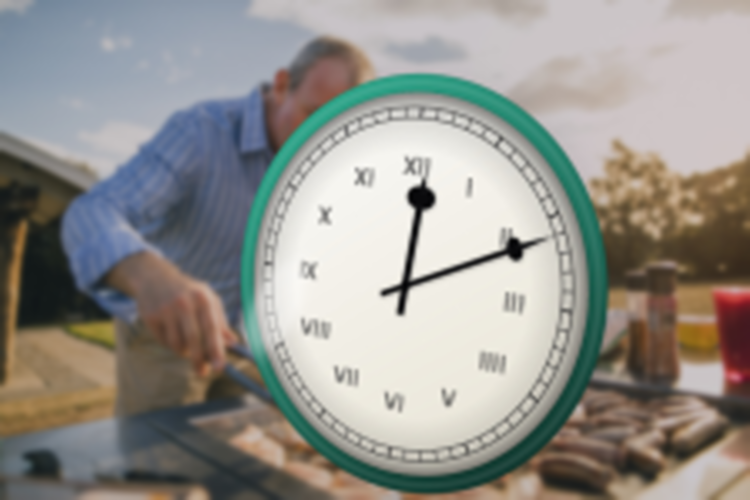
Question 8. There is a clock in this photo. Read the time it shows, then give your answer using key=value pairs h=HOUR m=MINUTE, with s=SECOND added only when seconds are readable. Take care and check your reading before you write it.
h=12 m=11
